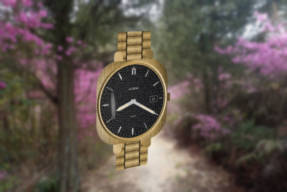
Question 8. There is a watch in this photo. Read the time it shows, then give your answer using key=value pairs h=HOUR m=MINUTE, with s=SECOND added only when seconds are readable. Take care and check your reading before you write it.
h=8 m=20
